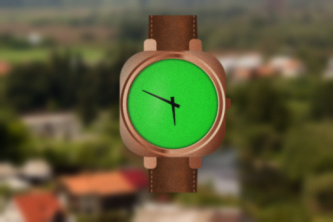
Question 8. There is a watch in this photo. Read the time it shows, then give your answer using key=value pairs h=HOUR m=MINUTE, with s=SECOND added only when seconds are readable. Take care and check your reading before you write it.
h=5 m=49
